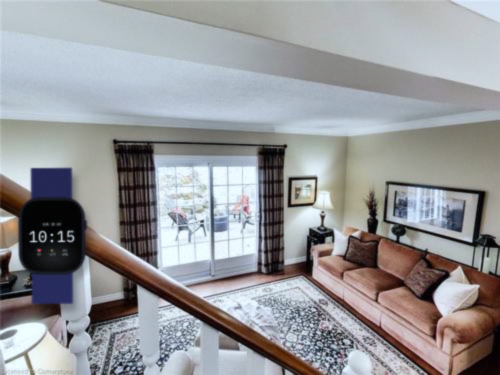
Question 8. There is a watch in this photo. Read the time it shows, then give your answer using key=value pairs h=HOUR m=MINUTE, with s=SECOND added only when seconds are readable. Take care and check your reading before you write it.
h=10 m=15
